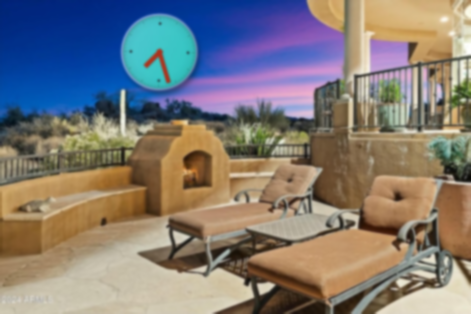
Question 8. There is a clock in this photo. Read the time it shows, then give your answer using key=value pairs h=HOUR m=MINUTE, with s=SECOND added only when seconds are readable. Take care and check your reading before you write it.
h=7 m=27
